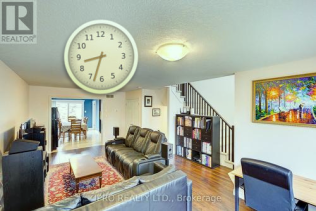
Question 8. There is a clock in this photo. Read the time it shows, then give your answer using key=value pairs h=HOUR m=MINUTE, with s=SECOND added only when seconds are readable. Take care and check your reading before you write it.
h=8 m=33
